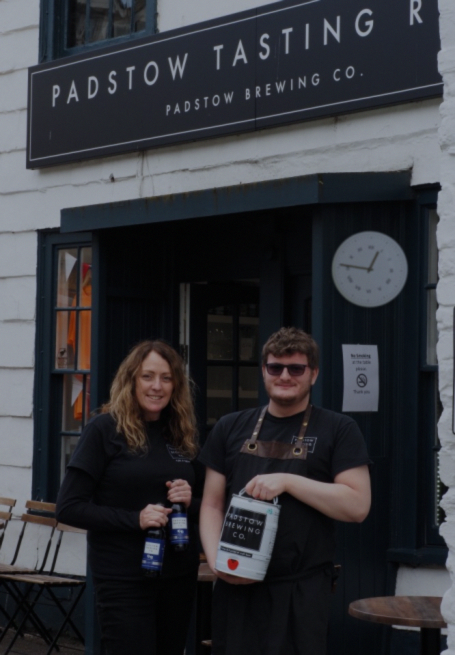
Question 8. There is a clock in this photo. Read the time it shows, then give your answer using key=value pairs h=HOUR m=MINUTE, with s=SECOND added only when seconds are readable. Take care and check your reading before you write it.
h=12 m=46
